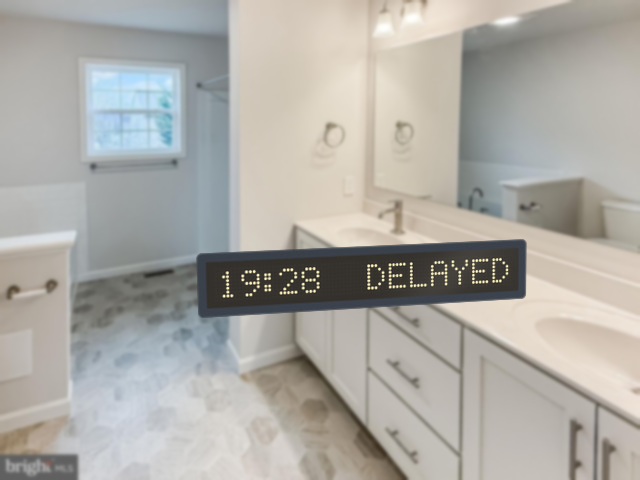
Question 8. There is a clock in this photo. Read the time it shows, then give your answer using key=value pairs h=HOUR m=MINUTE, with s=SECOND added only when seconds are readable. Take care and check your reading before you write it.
h=19 m=28
